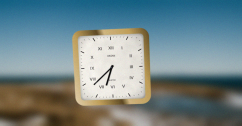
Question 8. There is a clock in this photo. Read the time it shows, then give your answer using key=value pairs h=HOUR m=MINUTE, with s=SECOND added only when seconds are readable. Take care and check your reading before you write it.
h=6 m=38
